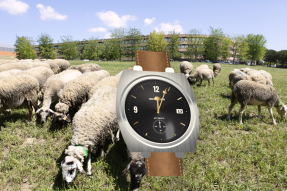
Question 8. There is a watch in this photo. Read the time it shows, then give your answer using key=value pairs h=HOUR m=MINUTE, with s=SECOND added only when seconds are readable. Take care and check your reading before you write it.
h=12 m=4
